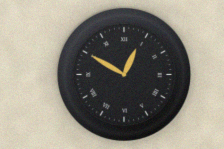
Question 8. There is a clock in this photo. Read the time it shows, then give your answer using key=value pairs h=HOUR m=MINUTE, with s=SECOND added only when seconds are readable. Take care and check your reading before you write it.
h=12 m=50
